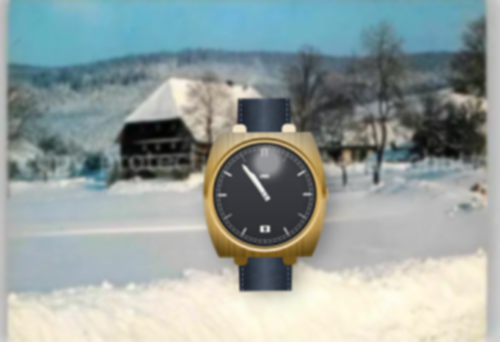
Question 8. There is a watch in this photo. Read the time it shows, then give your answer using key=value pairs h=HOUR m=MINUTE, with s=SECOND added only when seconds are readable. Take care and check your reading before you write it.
h=10 m=54
